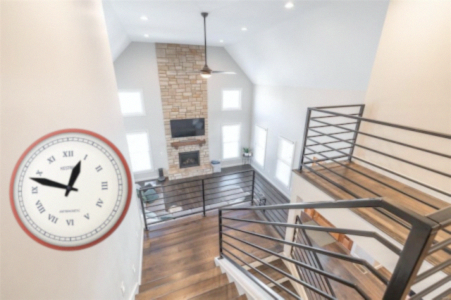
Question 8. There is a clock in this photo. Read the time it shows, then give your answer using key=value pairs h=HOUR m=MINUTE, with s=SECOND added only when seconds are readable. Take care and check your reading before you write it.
h=12 m=48
